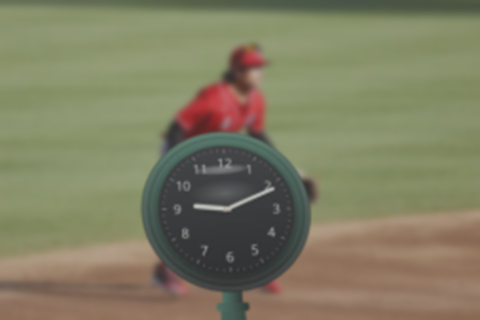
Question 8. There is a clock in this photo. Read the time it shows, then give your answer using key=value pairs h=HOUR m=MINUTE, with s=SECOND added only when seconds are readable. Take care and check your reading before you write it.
h=9 m=11
